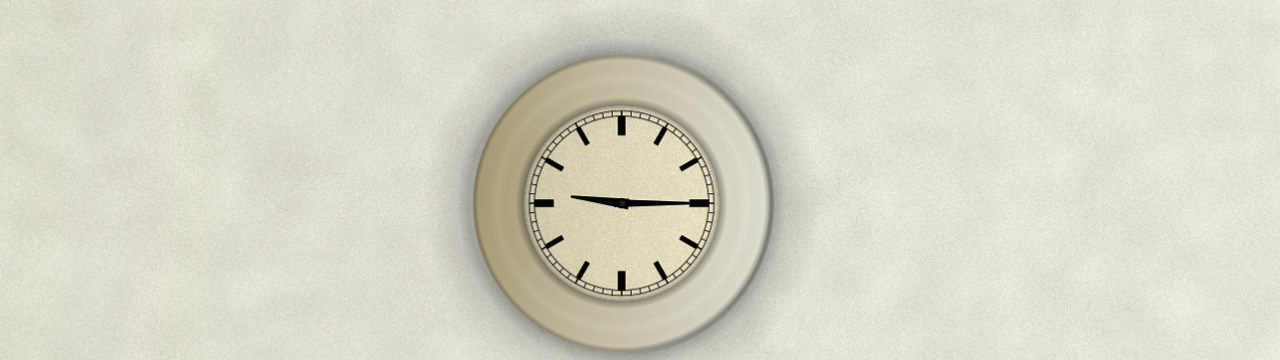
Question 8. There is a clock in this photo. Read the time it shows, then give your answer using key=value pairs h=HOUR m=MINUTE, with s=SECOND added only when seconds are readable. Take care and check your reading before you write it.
h=9 m=15
